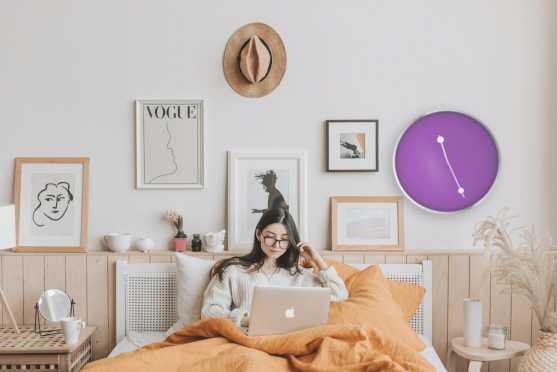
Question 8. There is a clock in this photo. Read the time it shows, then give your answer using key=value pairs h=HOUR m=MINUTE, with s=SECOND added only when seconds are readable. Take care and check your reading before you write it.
h=11 m=26
